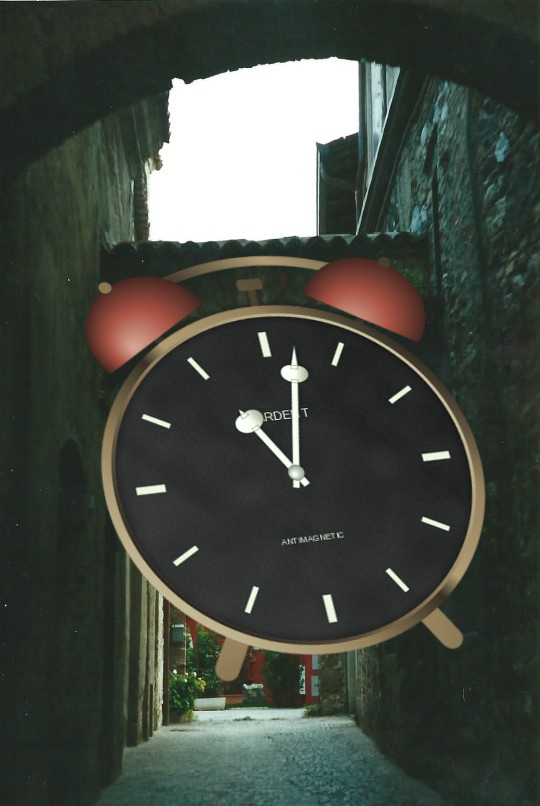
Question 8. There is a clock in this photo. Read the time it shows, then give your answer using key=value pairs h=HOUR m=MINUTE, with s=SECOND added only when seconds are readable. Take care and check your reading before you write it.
h=11 m=2
